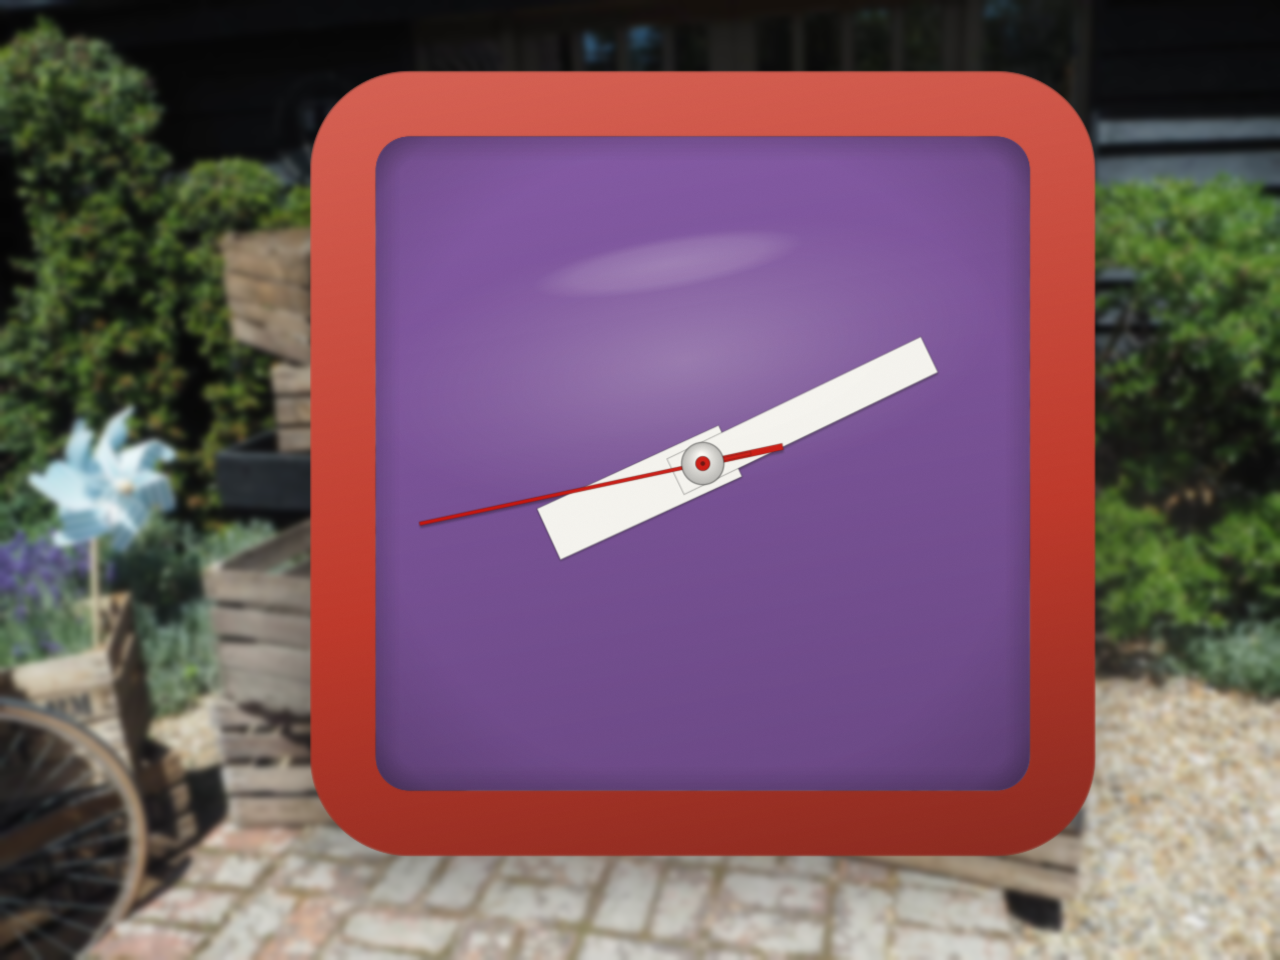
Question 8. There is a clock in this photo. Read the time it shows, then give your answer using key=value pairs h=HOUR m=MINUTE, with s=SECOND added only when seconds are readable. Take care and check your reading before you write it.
h=8 m=10 s=43
